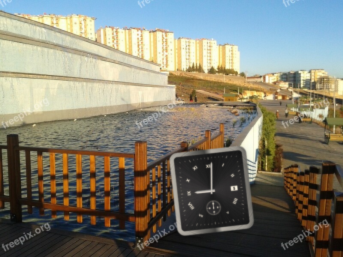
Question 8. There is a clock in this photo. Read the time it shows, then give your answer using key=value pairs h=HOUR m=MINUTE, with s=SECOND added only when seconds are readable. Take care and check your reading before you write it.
h=9 m=1
